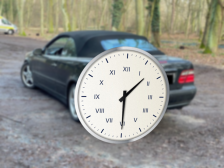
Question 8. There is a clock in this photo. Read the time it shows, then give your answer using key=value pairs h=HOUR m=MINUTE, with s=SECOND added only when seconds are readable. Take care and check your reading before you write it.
h=1 m=30
